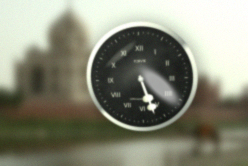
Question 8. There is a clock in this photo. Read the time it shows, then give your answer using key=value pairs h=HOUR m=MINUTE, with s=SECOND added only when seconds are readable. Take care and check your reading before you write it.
h=5 m=27
